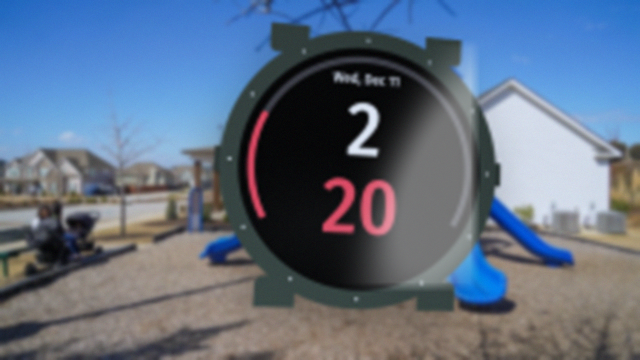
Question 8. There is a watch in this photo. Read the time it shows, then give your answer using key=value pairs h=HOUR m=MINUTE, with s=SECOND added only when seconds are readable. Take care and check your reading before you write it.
h=2 m=20
